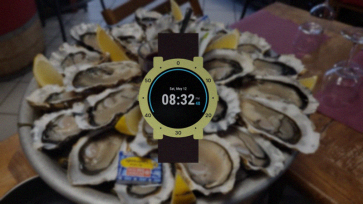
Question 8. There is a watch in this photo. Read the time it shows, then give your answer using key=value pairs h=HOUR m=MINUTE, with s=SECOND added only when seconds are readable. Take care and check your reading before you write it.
h=8 m=32
